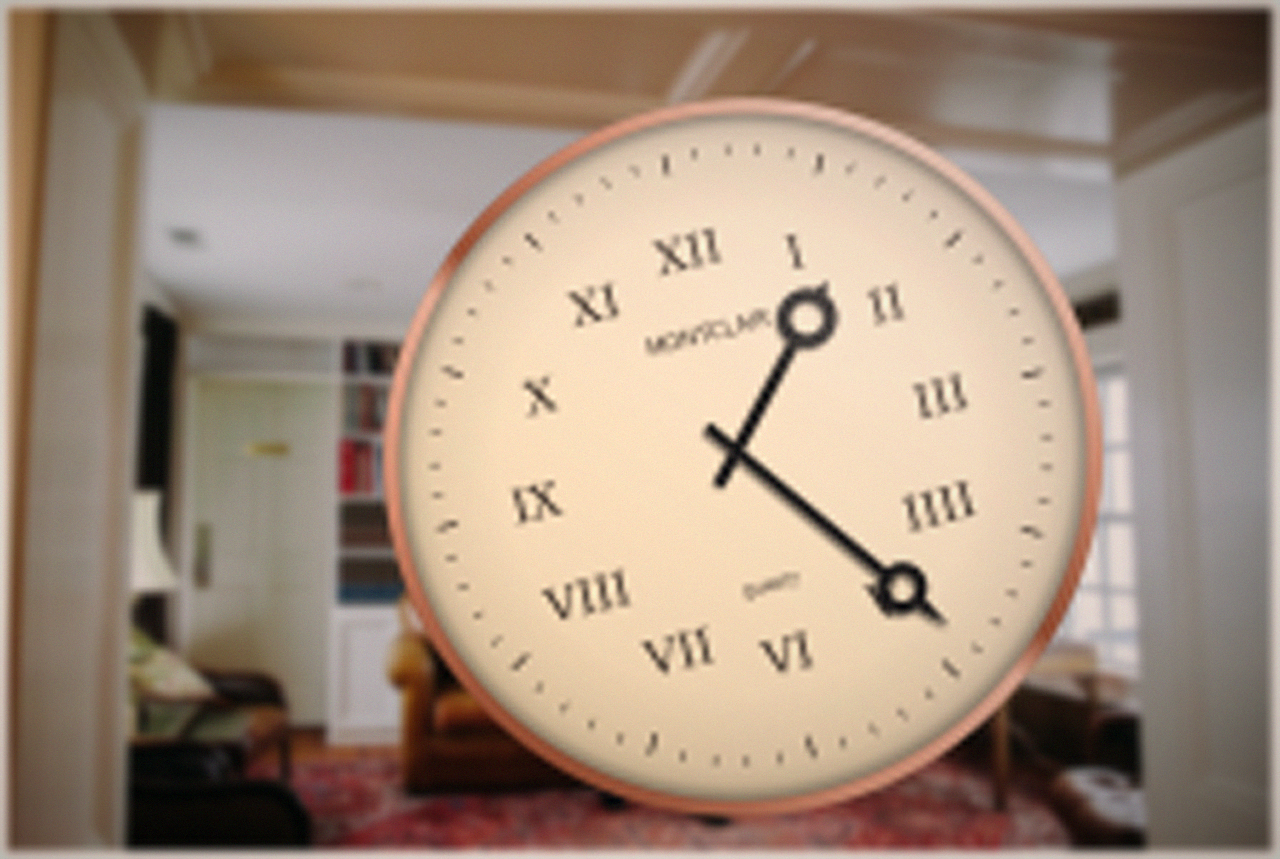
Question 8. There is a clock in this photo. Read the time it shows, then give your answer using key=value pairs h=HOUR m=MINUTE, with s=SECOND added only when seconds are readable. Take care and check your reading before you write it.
h=1 m=24
